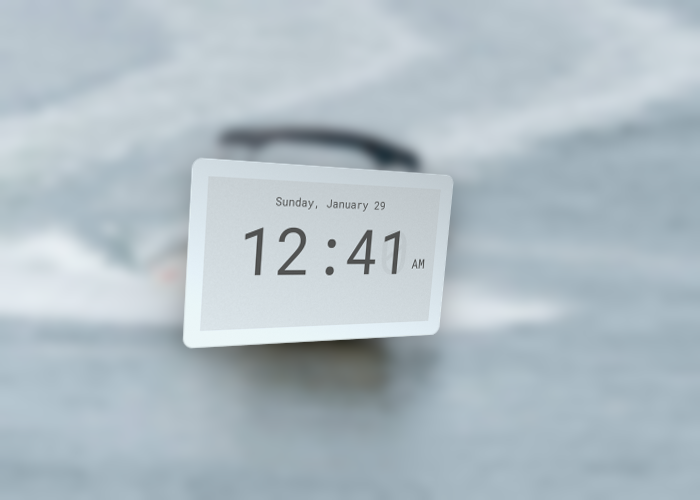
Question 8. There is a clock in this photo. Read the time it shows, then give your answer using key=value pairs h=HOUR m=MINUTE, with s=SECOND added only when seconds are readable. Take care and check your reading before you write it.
h=12 m=41
